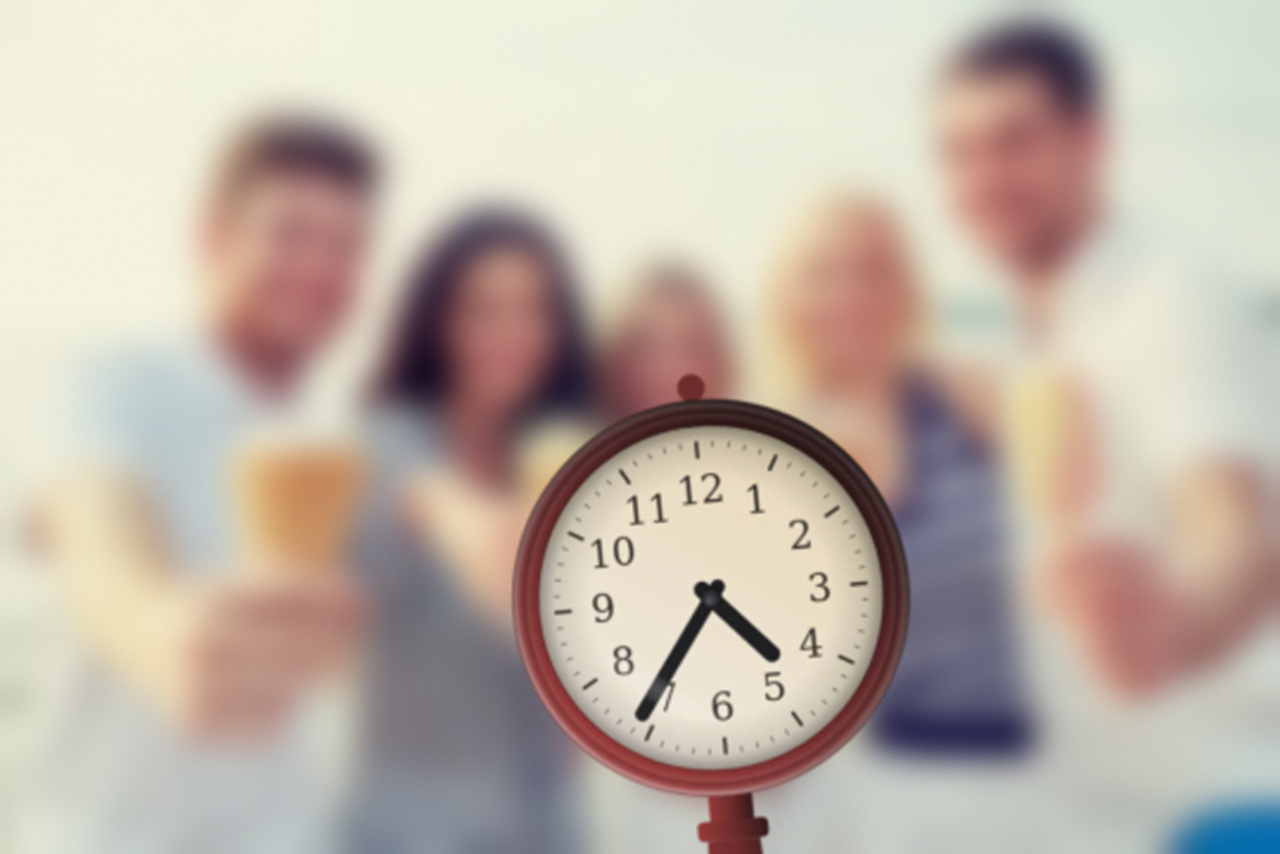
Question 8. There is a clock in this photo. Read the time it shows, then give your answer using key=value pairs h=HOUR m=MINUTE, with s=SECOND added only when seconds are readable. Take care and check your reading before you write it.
h=4 m=36
